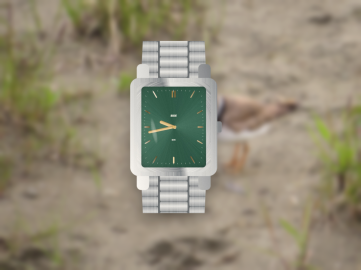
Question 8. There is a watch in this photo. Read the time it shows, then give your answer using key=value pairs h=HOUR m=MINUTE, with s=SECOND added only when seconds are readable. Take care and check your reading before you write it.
h=9 m=43
